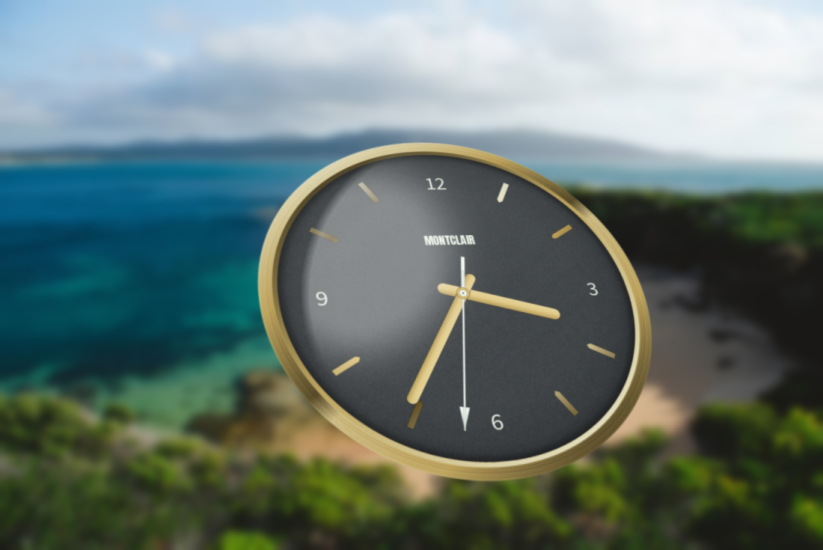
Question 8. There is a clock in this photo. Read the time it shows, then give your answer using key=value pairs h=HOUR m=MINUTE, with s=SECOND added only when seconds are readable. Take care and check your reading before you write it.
h=3 m=35 s=32
